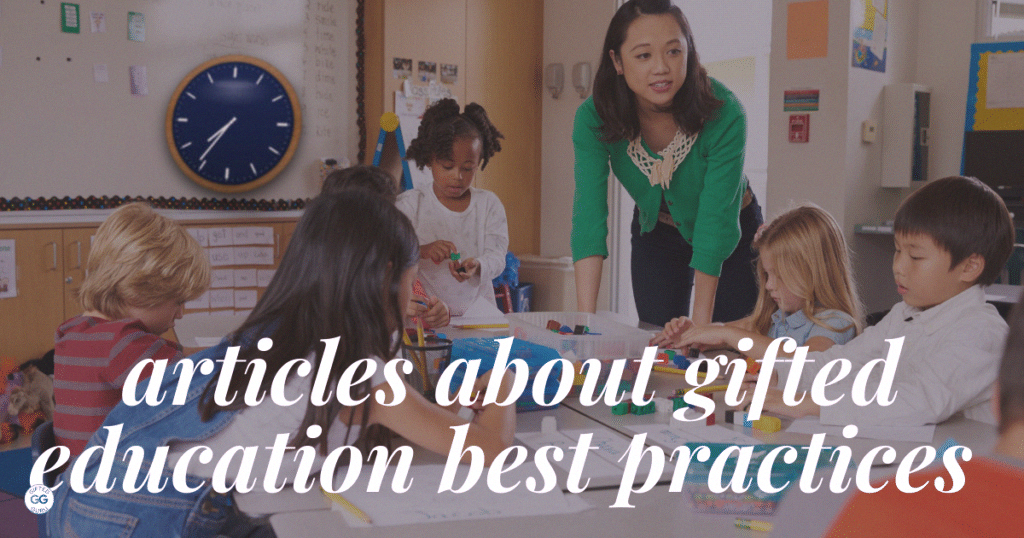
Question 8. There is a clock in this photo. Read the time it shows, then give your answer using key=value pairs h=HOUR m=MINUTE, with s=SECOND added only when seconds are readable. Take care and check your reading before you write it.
h=7 m=36
